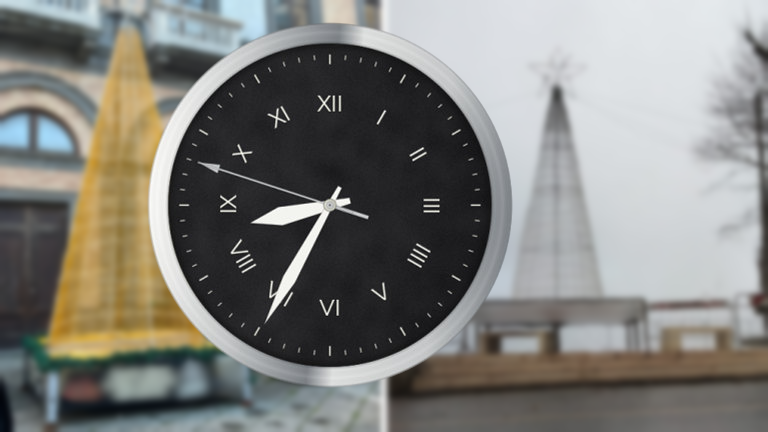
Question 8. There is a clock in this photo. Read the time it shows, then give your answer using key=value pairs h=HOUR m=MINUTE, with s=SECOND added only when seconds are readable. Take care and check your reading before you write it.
h=8 m=34 s=48
